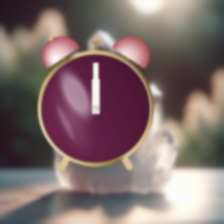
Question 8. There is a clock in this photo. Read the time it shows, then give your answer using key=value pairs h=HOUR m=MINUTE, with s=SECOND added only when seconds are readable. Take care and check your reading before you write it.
h=12 m=0
